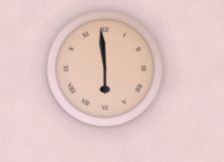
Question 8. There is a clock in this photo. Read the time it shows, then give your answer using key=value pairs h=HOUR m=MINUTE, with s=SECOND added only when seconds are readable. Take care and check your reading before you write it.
h=5 m=59
